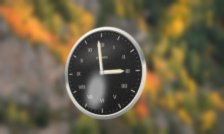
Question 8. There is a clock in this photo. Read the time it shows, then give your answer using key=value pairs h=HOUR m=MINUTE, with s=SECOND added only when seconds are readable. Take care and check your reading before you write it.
h=2 m=59
